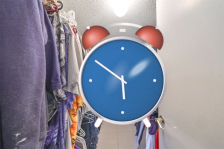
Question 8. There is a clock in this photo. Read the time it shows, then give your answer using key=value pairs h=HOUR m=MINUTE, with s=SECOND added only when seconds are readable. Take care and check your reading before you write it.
h=5 m=51
